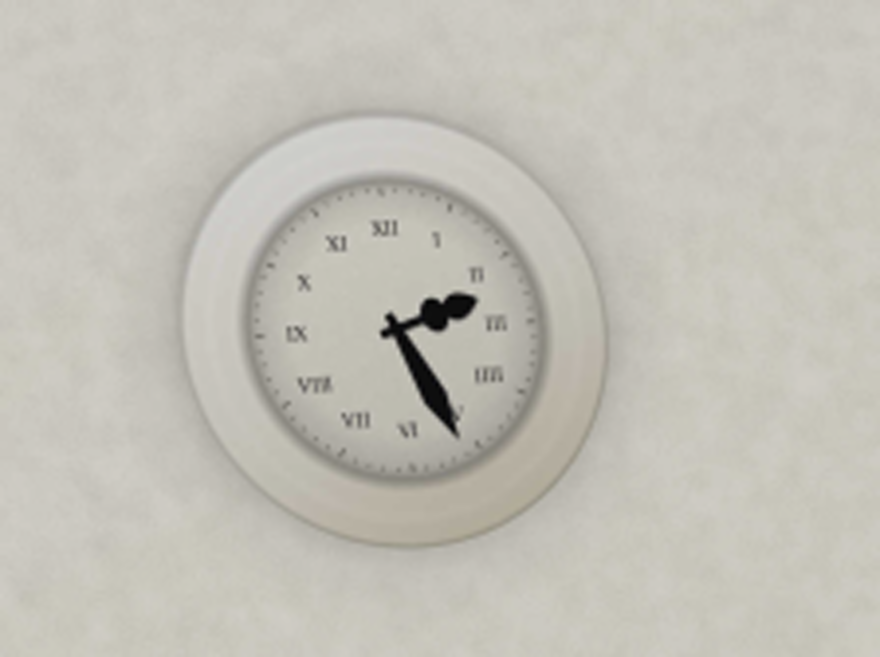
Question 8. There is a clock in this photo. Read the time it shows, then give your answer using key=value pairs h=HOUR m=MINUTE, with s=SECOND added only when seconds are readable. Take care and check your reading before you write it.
h=2 m=26
